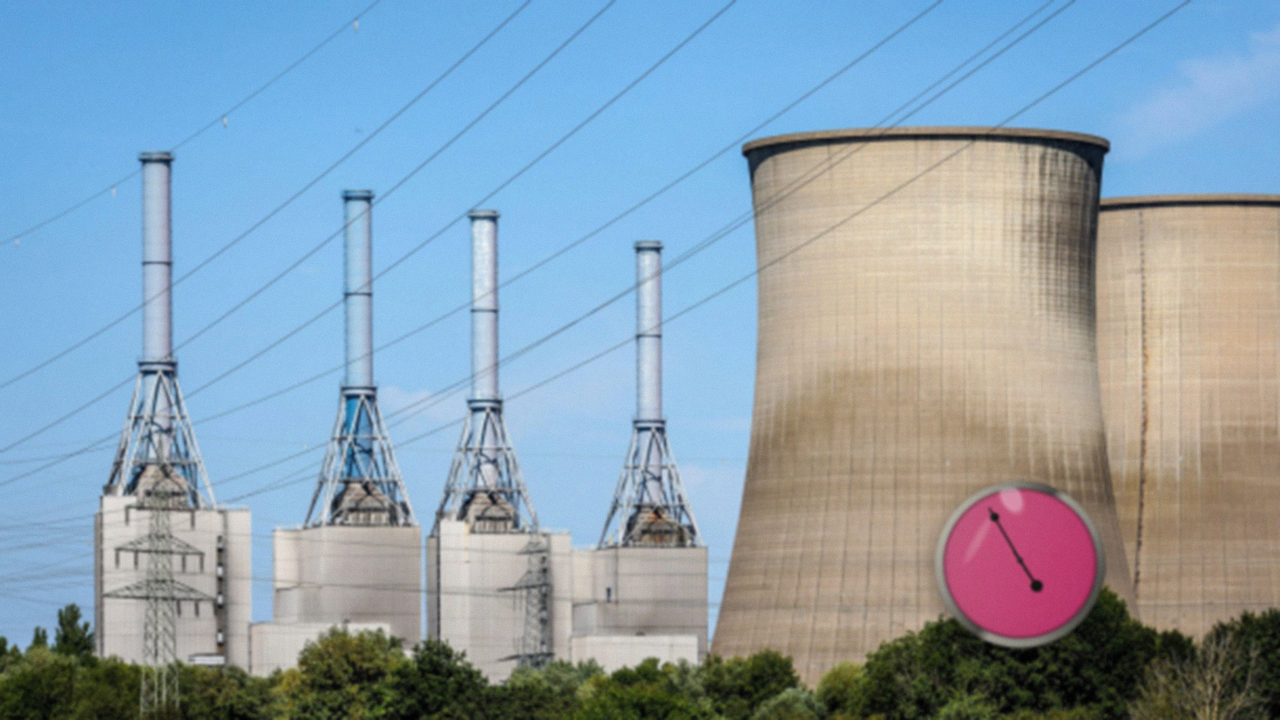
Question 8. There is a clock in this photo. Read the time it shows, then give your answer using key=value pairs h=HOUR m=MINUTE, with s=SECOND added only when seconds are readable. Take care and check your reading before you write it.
h=4 m=55
